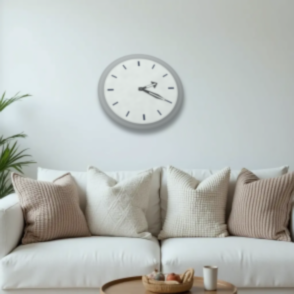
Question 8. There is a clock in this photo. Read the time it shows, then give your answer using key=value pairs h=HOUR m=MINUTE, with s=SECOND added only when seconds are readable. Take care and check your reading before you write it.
h=2 m=20
